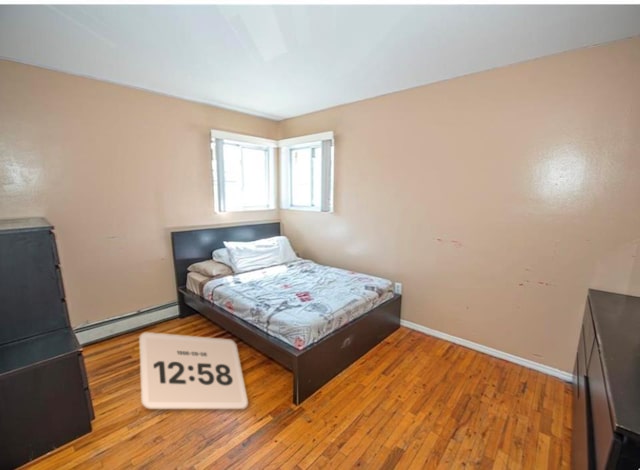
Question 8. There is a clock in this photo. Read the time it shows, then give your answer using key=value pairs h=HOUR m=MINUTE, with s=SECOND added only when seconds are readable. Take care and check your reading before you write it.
h=12 m=58
